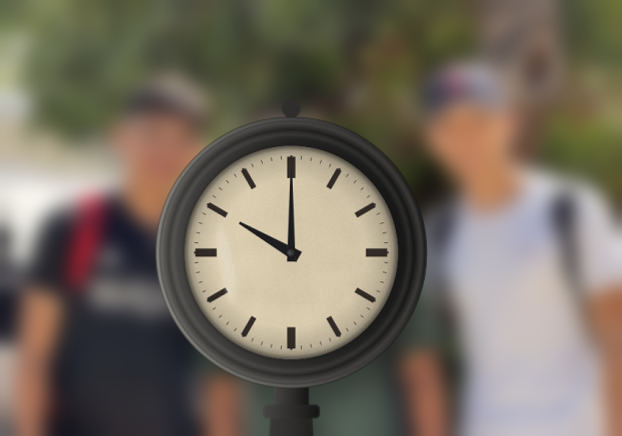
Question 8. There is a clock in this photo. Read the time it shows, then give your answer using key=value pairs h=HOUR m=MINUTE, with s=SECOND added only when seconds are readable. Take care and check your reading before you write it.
h=10 m=0
